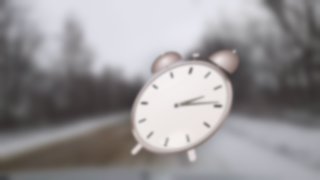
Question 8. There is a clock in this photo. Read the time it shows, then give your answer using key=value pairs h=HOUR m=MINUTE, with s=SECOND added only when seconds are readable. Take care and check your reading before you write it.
h=2 m=14
